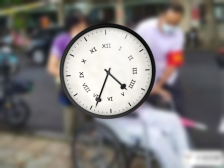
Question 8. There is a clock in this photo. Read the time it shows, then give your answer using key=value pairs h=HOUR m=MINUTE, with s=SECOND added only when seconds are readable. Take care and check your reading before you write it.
h=4 m=34
